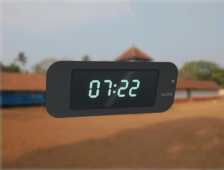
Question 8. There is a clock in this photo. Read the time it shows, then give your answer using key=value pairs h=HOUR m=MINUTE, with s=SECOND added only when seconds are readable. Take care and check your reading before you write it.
h=7 m=22
